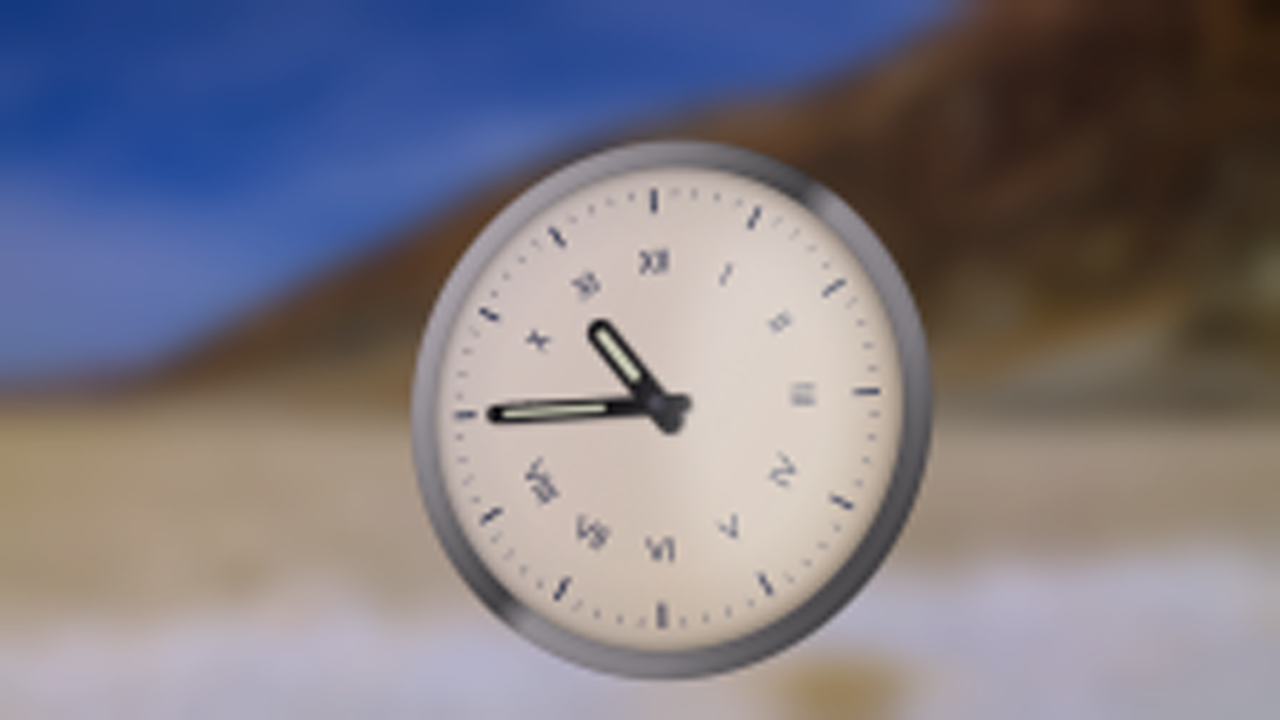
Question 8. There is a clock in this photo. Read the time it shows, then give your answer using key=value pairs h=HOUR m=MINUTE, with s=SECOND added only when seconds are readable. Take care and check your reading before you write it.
h=10 m=45
